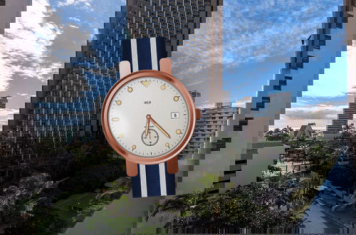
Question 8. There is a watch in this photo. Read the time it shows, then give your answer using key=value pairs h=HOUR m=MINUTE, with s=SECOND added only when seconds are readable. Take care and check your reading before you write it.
h=6 m=23
